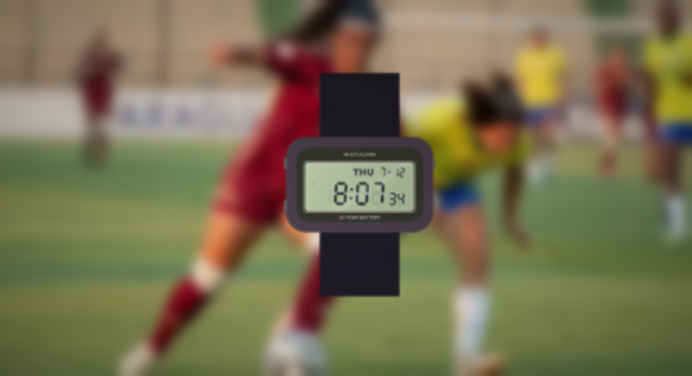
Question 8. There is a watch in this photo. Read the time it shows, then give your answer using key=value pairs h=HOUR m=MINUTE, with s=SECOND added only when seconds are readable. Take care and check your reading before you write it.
h=8 m=7 s=34
